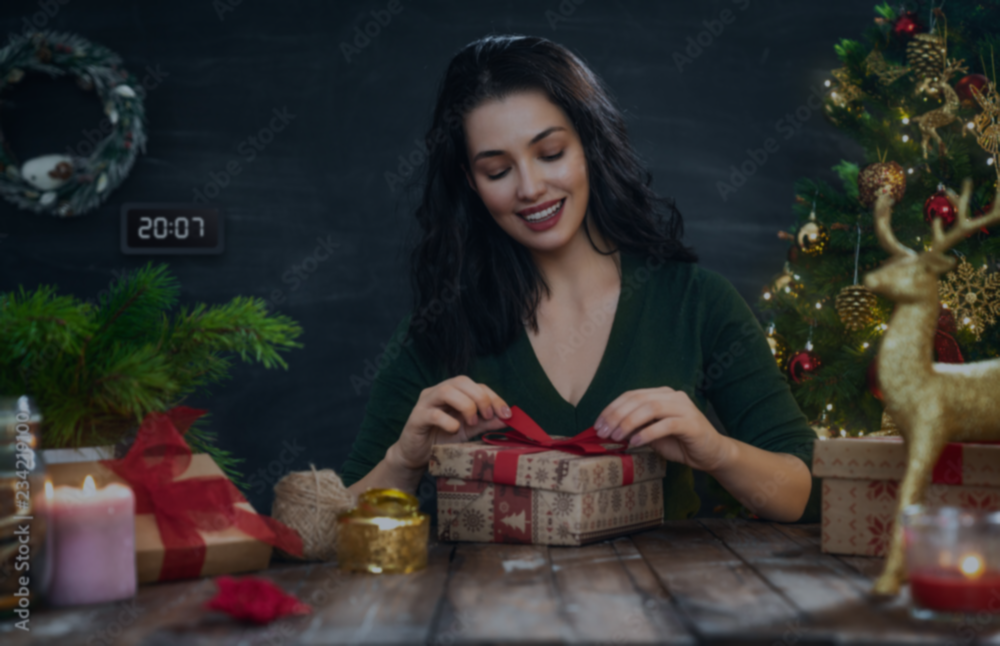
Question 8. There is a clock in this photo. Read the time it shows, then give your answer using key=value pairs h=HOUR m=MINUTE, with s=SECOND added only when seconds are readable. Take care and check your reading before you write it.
h=20 m=7
